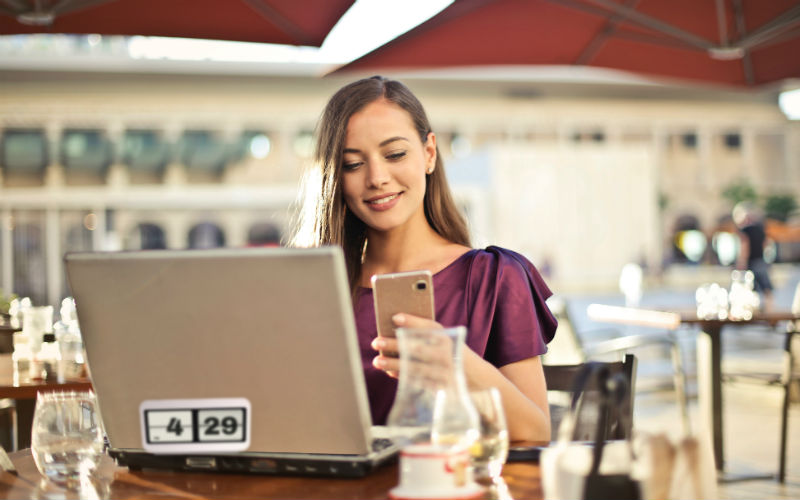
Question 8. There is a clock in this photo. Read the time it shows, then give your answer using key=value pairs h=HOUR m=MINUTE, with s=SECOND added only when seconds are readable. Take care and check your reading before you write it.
h=4 m=29
